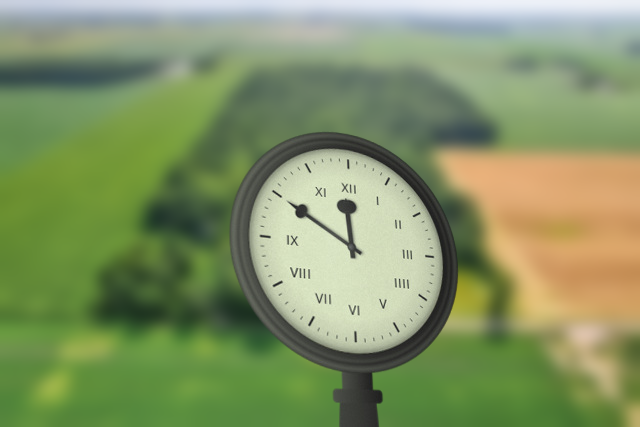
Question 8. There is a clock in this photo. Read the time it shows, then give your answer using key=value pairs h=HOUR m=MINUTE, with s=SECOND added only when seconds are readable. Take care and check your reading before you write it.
h=11 m=50
